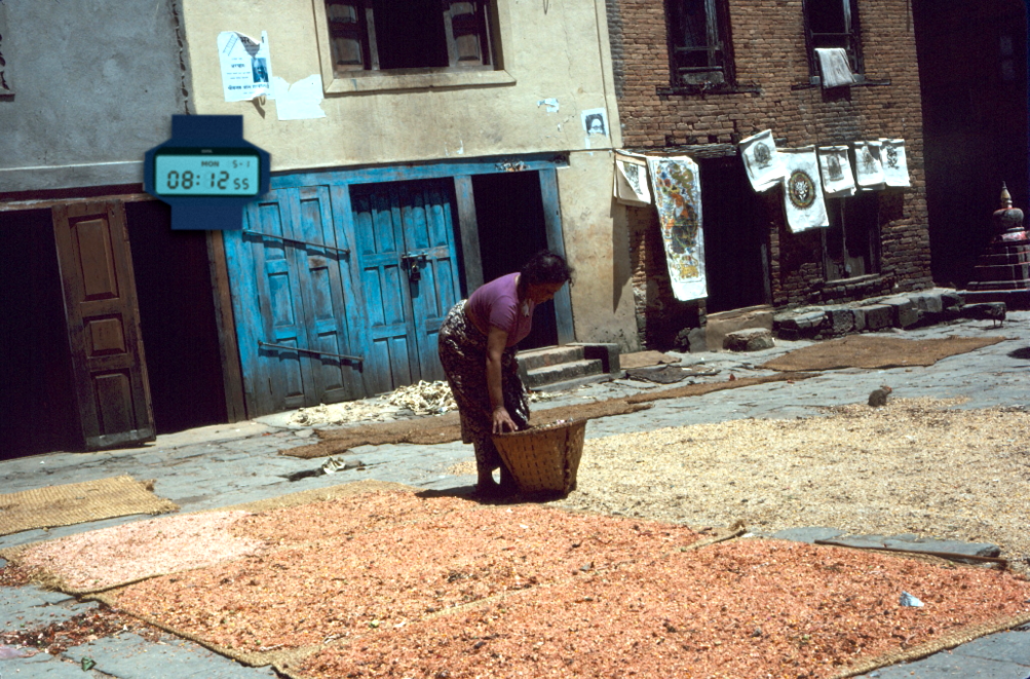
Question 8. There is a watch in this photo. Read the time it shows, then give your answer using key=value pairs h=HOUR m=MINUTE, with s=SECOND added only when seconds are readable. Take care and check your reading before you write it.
h=8 m=12 s=55
